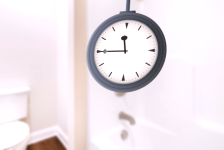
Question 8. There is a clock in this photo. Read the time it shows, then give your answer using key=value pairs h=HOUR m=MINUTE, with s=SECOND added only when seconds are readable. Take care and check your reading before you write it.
h=11 m=45
